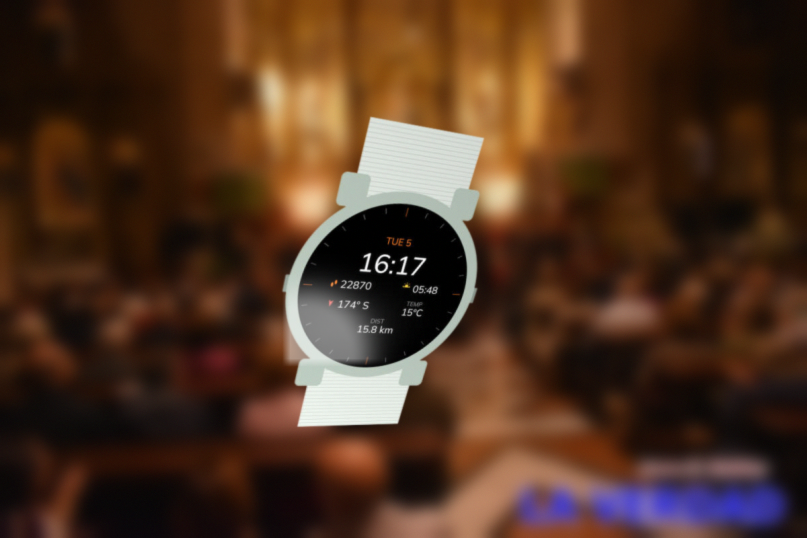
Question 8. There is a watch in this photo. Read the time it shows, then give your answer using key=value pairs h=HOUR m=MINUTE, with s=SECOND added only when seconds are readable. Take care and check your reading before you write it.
h=16 m=17
